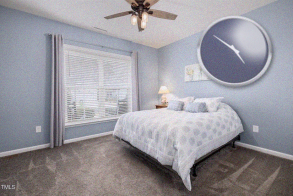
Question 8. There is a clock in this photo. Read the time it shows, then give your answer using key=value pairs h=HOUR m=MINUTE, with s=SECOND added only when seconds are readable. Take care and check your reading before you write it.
h=4 m=51
